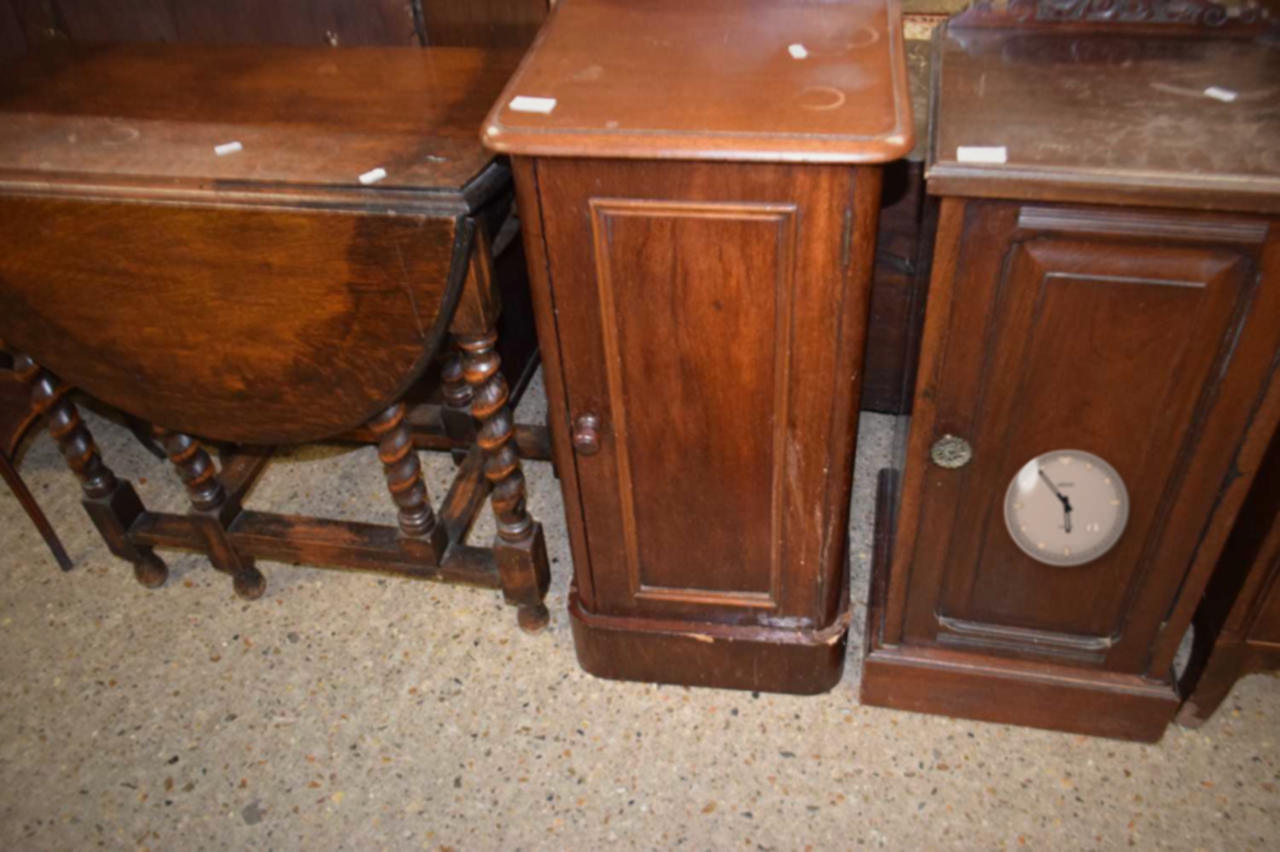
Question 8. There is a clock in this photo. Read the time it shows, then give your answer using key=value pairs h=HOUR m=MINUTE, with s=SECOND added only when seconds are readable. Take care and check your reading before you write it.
h=5 m=54
